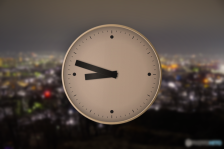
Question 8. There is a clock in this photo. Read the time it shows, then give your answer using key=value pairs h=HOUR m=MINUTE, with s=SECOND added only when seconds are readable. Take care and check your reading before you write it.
h=8 m=48
